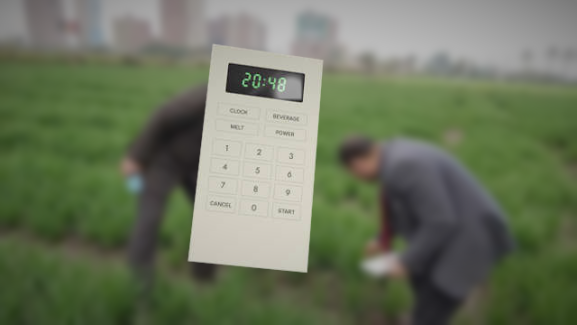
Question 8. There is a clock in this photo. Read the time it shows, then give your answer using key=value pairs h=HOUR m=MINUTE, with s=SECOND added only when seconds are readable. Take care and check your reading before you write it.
h=20 m=48
